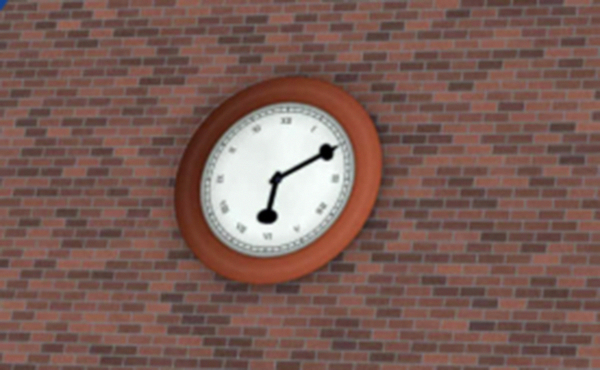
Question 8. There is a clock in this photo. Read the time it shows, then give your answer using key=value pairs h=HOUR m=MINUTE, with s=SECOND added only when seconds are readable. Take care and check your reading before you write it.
h=6 m=10
